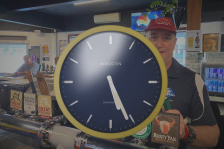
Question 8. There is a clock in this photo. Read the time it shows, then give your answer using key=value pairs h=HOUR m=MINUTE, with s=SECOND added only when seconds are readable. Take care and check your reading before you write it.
h=5 m=26
